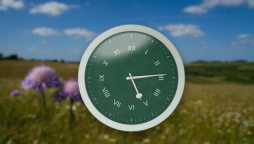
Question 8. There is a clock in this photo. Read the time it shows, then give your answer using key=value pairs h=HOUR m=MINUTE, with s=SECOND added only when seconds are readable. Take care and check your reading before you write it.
h=5 m=14
